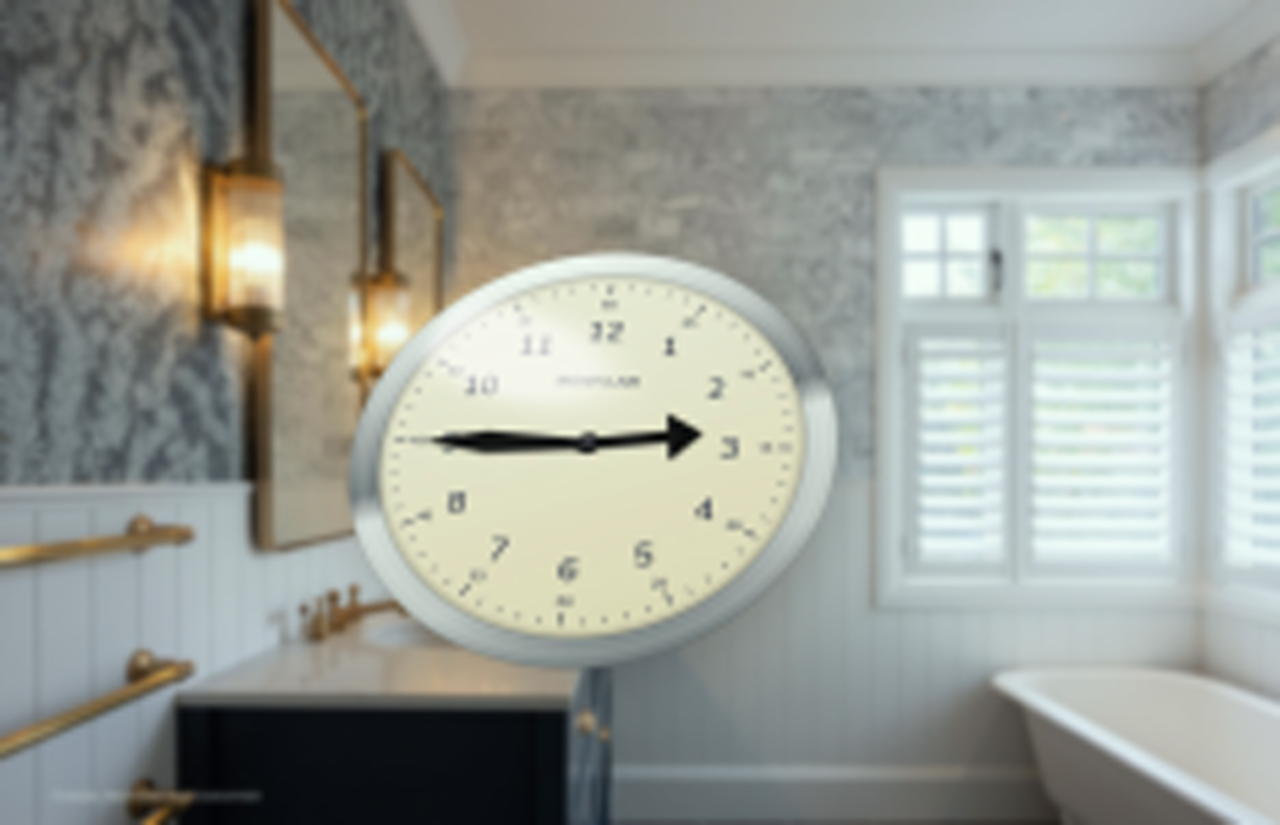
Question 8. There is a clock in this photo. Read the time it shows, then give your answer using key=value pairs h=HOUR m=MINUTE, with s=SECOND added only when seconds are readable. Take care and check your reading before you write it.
h=2 m=45
